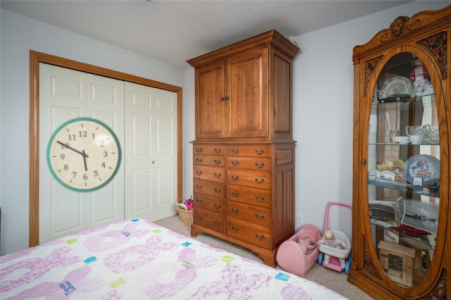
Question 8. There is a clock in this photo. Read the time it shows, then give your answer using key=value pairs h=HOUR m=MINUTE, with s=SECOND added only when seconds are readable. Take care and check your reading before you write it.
h=5 m=50
